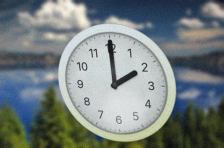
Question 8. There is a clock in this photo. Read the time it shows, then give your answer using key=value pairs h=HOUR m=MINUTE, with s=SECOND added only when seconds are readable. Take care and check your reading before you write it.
h=2 m=0
